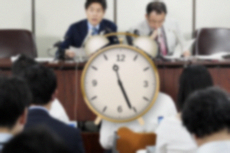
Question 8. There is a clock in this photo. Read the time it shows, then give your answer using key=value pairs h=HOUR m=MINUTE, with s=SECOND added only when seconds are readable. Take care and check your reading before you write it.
h=11 m=26
